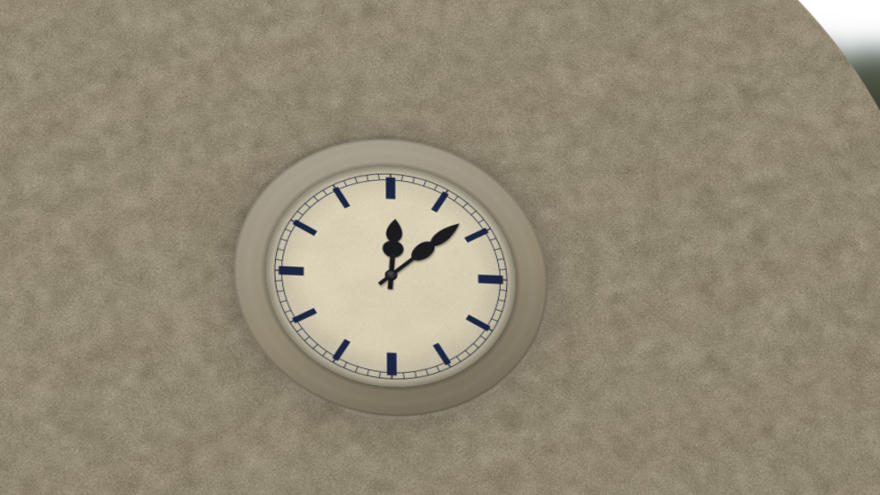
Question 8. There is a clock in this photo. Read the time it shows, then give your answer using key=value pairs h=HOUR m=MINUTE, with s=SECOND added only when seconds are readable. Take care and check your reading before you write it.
h=12 m=8
